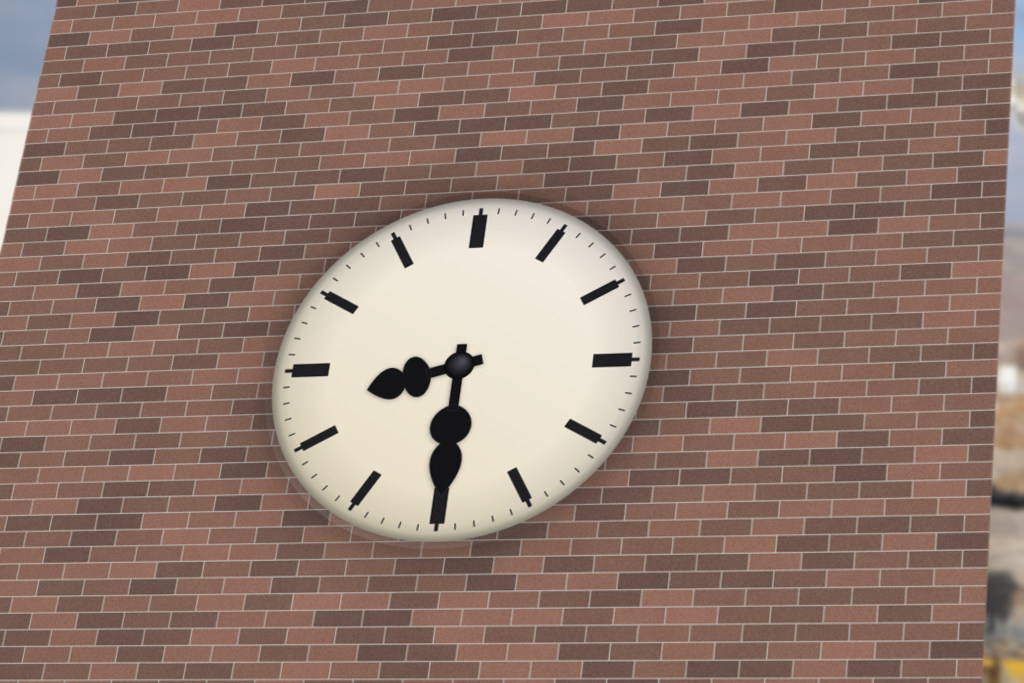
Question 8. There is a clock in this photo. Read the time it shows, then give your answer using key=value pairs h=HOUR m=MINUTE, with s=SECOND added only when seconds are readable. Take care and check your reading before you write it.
h=8 m=30
